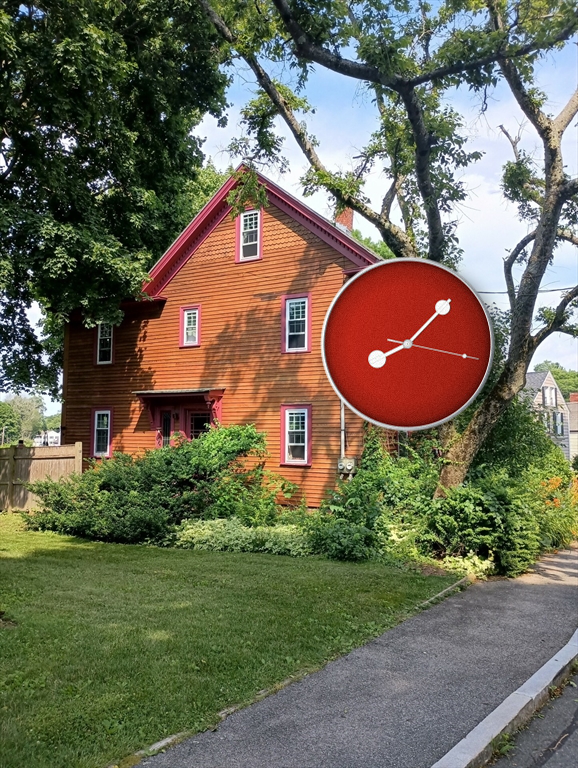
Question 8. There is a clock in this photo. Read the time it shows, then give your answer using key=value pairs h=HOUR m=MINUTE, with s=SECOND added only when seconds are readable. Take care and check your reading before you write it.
h=8 m=7 s=17
